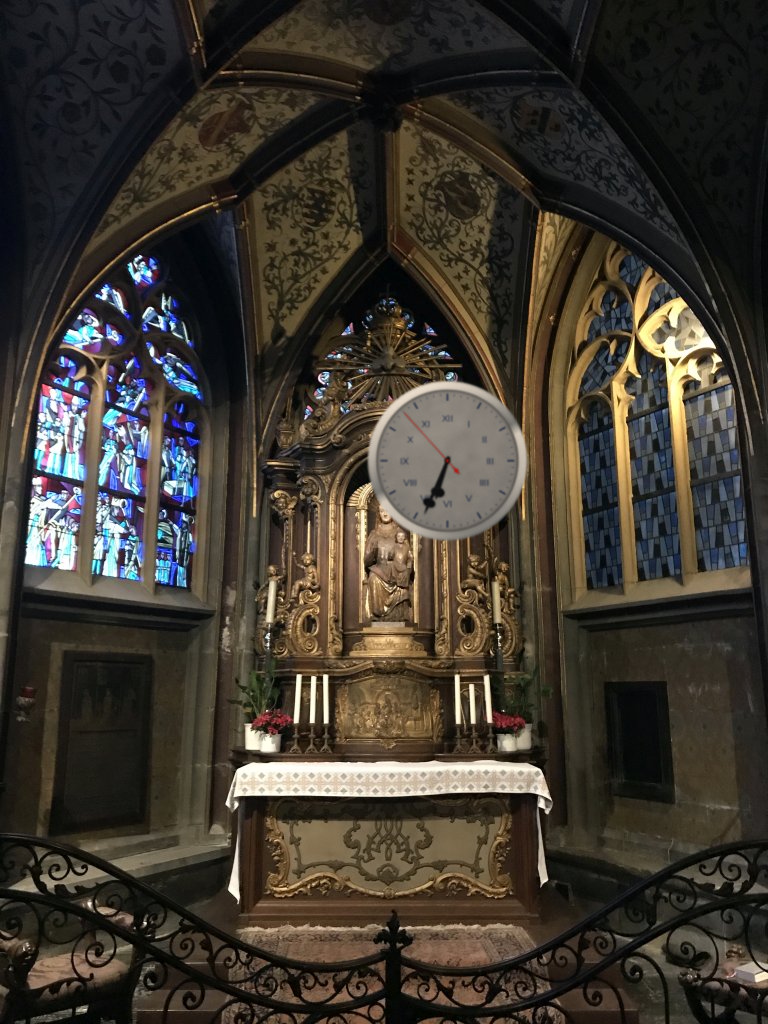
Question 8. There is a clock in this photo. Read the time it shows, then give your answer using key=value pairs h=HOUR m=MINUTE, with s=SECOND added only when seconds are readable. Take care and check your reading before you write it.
h=6 m=33 s=53
